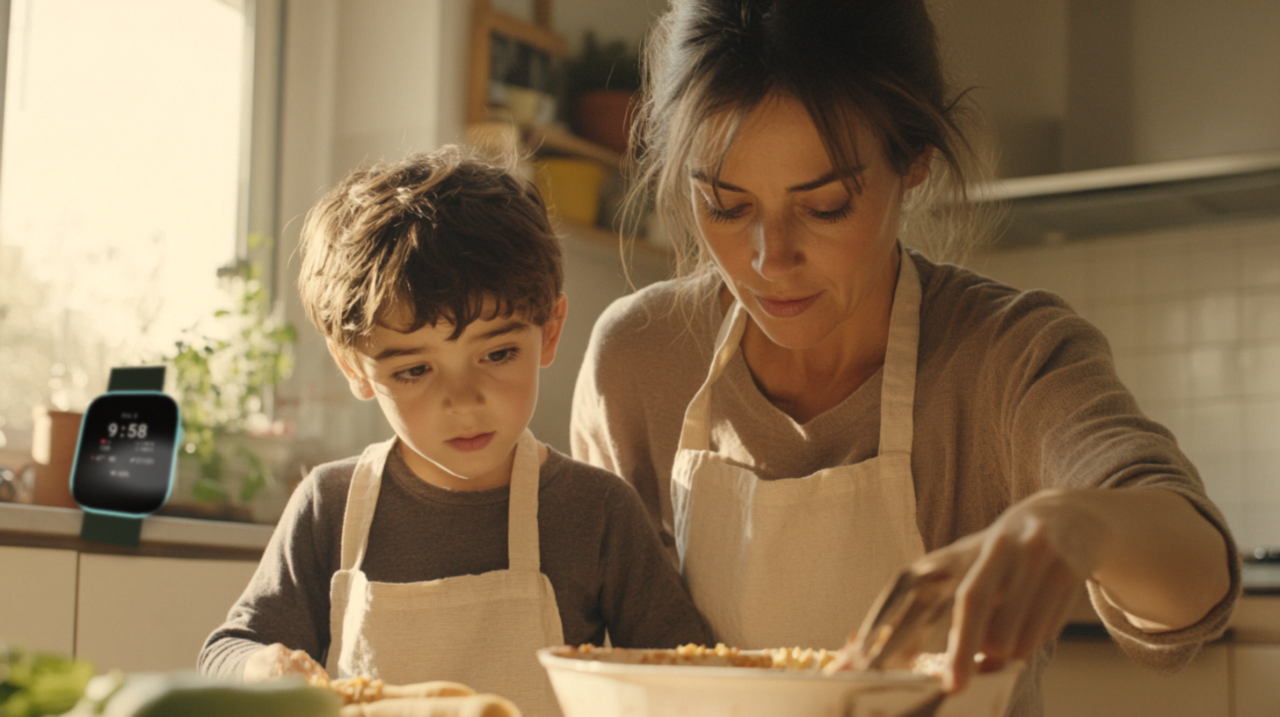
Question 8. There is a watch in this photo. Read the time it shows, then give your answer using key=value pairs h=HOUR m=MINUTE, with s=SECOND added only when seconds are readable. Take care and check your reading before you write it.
h=9 m=58
